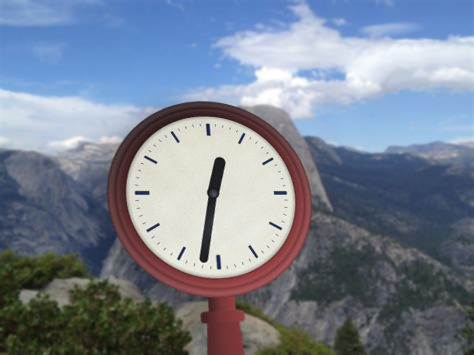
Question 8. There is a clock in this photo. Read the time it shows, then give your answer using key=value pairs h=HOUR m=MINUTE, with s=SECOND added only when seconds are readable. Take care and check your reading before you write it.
h=12 m=32
